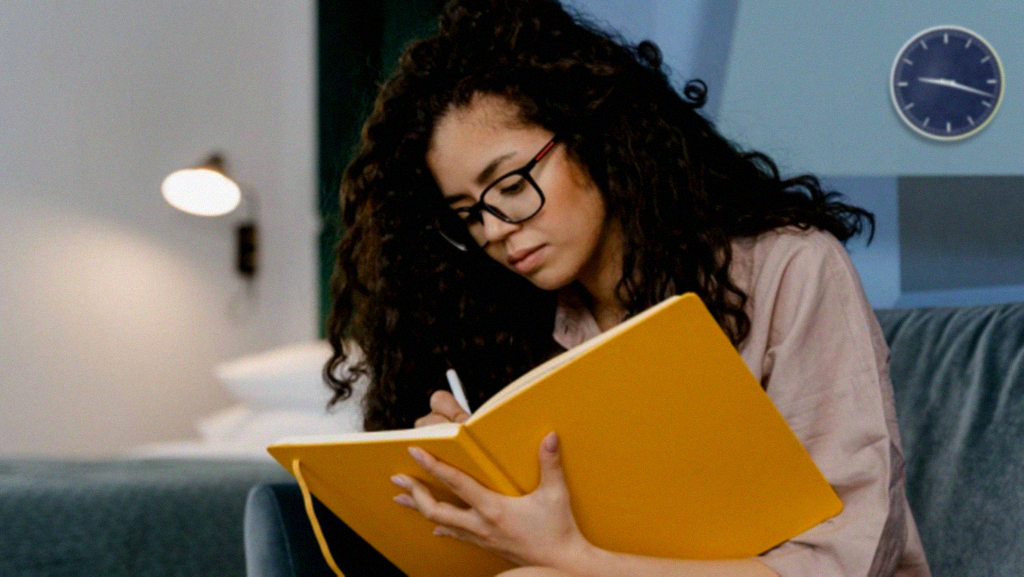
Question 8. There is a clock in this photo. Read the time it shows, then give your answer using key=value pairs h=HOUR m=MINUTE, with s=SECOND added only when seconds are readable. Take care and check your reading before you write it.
h=9 m=18
